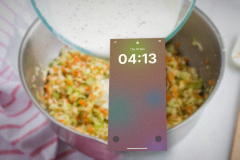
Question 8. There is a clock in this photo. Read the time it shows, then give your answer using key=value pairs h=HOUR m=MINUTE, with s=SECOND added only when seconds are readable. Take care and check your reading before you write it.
h=4 m=13
